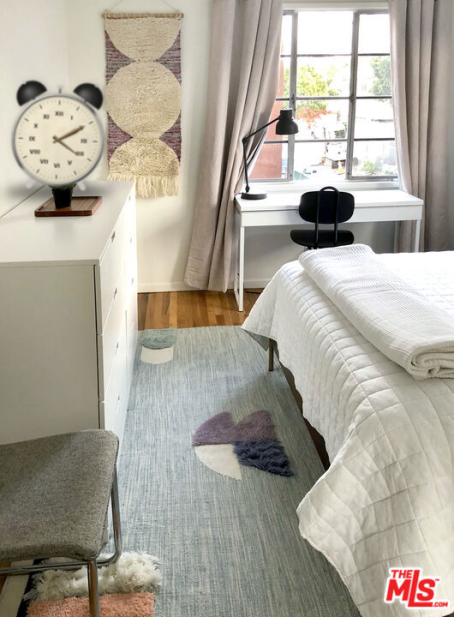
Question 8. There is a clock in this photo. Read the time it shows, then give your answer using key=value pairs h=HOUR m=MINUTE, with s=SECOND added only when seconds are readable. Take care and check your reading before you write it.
h=4 m=10
